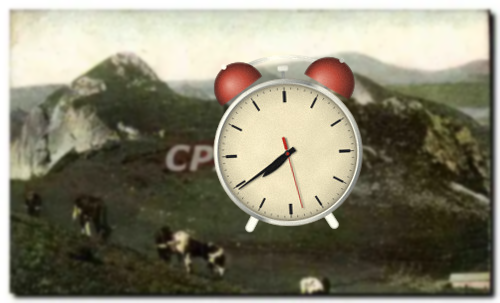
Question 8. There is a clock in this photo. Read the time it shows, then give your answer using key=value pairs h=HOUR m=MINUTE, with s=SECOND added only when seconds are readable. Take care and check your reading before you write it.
h=7 m=39 s=28
